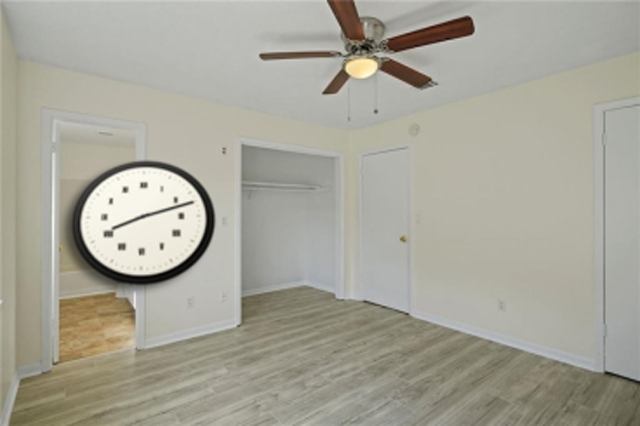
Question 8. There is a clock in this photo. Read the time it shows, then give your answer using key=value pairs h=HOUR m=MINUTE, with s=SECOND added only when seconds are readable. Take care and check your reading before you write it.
h=8 m=12
